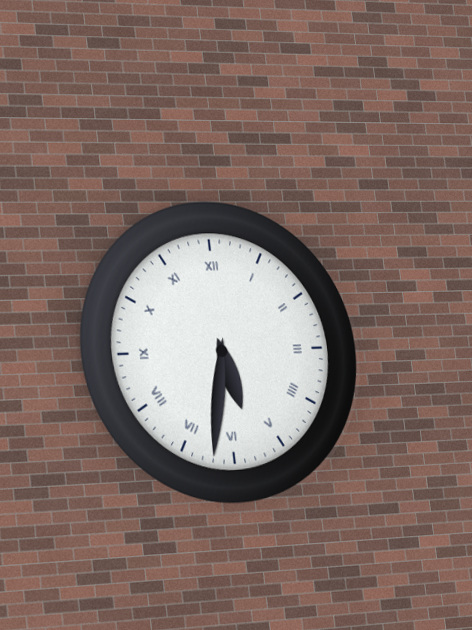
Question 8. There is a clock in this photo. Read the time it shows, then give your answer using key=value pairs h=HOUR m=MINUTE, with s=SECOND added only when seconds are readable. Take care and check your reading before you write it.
h=5 m=32
